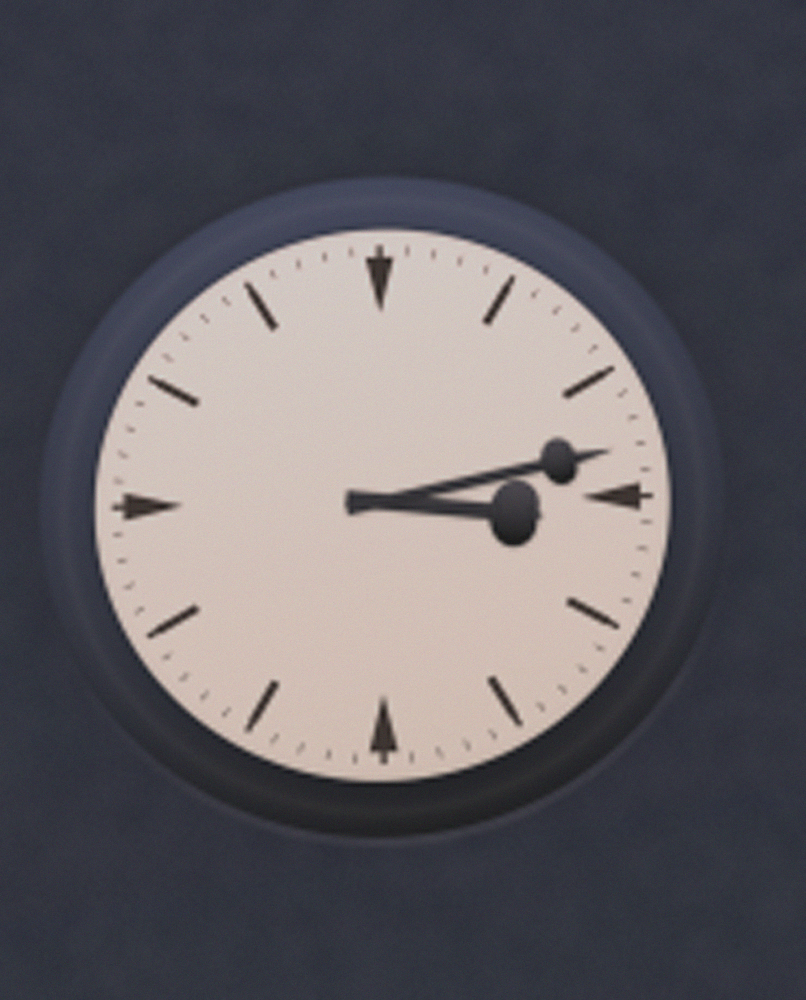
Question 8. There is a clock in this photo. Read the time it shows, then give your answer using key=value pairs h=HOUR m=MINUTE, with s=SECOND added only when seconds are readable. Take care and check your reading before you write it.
h=3 m=13
